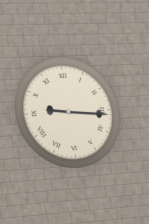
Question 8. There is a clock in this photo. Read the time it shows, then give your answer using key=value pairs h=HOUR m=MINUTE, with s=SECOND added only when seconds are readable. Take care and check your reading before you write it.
h=9 m=16
